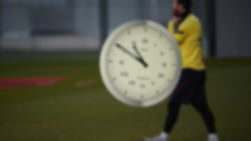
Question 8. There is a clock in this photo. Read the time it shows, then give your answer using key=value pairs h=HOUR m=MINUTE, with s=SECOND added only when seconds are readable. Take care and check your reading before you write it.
h=10 m=50
